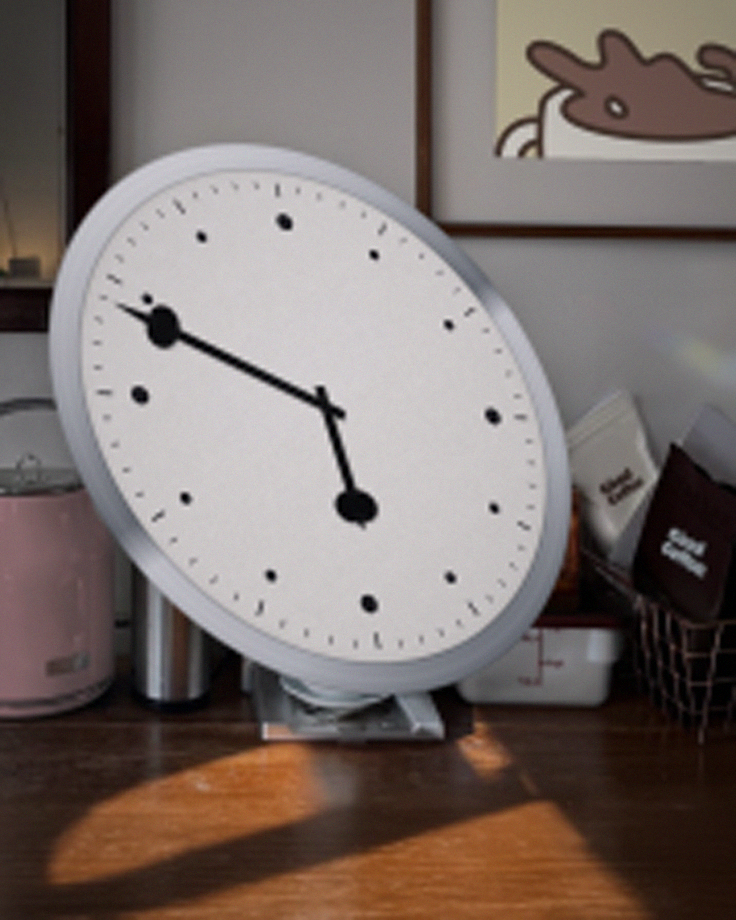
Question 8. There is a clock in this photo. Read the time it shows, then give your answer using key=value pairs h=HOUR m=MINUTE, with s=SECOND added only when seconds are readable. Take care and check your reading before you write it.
h=5 m=49
